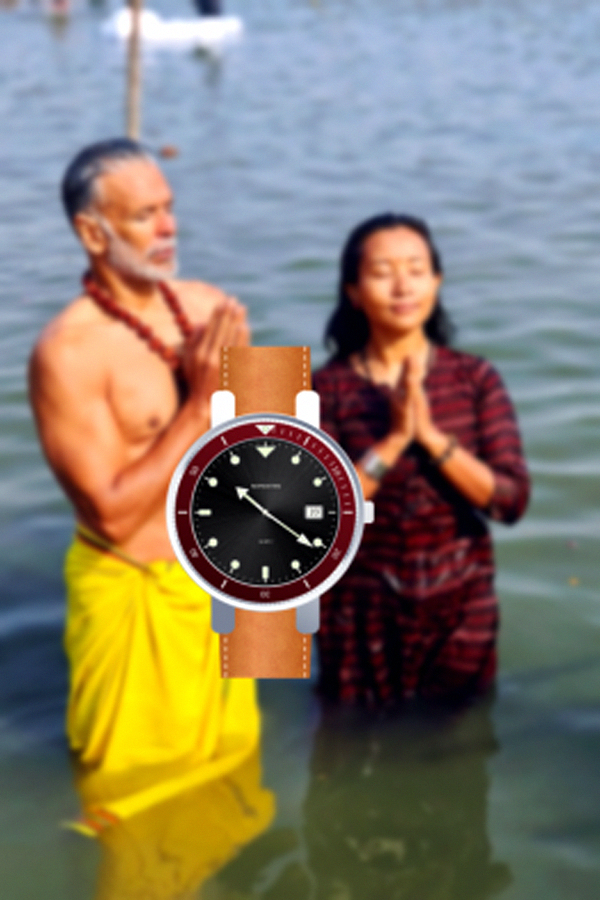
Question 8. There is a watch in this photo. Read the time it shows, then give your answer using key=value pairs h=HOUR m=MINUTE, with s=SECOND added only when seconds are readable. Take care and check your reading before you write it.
h=10 m=21
